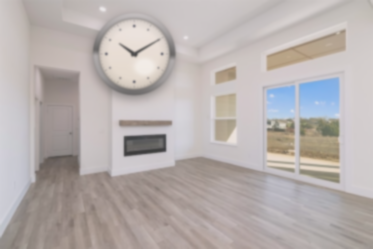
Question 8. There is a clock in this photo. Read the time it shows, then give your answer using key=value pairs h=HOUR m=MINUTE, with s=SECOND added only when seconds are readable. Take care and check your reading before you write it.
h=10 m=10
